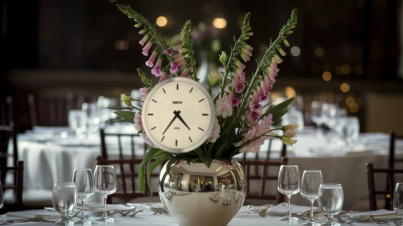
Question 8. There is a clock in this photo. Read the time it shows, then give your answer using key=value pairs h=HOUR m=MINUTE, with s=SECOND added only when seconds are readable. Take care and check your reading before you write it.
h=4 m=36
